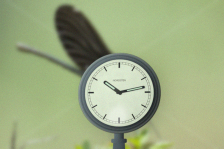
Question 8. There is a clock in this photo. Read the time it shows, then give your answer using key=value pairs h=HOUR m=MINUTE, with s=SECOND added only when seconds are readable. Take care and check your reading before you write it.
h=10 m=13
